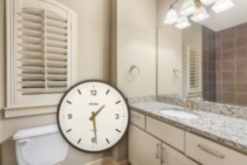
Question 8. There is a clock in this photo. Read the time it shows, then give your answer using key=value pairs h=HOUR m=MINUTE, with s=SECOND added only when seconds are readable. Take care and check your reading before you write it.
h=1 m=29
